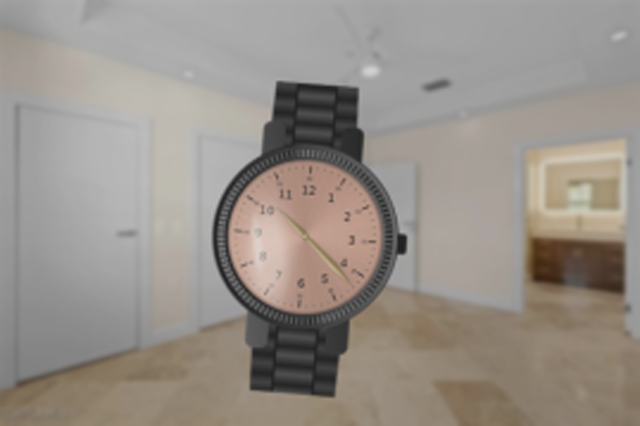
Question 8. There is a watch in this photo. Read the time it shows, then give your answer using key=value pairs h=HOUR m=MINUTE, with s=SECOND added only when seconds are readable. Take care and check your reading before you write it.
h=10 m=22
